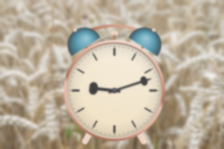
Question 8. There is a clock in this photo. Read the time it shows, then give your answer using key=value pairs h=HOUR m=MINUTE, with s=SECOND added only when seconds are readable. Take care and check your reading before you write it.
h=9 m=12
